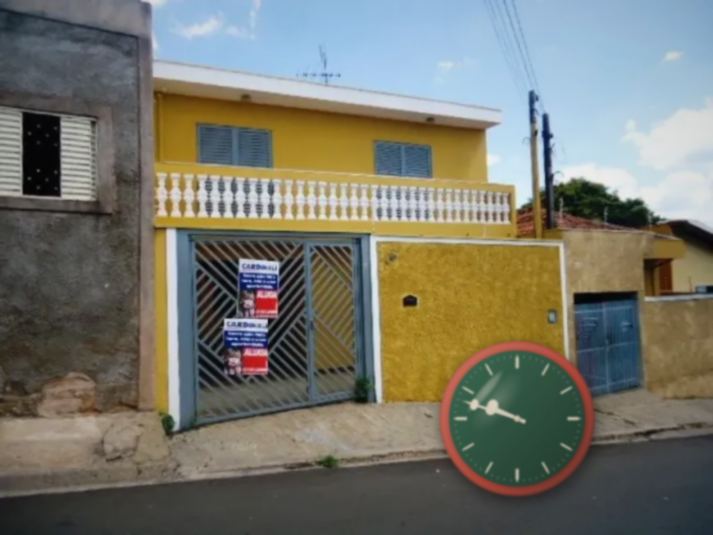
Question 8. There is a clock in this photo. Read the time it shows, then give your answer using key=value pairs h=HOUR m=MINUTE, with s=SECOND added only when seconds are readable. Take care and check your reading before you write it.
h=9 m=48
